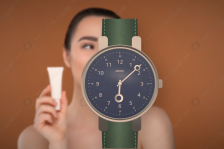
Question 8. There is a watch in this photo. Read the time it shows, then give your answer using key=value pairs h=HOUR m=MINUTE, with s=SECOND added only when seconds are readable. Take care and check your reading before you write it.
h=6 m=8
